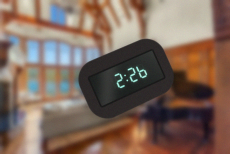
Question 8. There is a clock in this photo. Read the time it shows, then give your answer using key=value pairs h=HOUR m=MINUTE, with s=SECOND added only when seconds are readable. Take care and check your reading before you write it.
h=2 m=26
